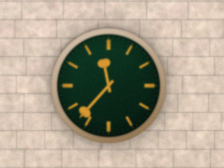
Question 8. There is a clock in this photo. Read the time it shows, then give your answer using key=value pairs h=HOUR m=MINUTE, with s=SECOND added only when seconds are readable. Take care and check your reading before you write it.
h=11 m=37
